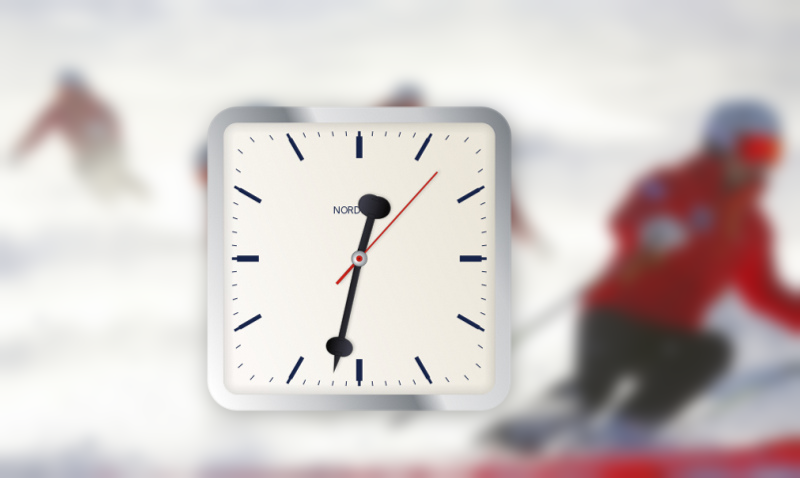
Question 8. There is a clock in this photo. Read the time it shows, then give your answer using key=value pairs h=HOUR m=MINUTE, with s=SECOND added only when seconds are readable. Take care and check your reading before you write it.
h=12 m=32 s=7
